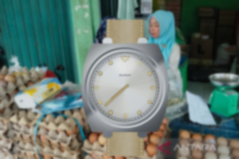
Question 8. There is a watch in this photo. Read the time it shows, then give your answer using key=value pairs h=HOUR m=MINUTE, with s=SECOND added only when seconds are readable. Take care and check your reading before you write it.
h=7 m=38
